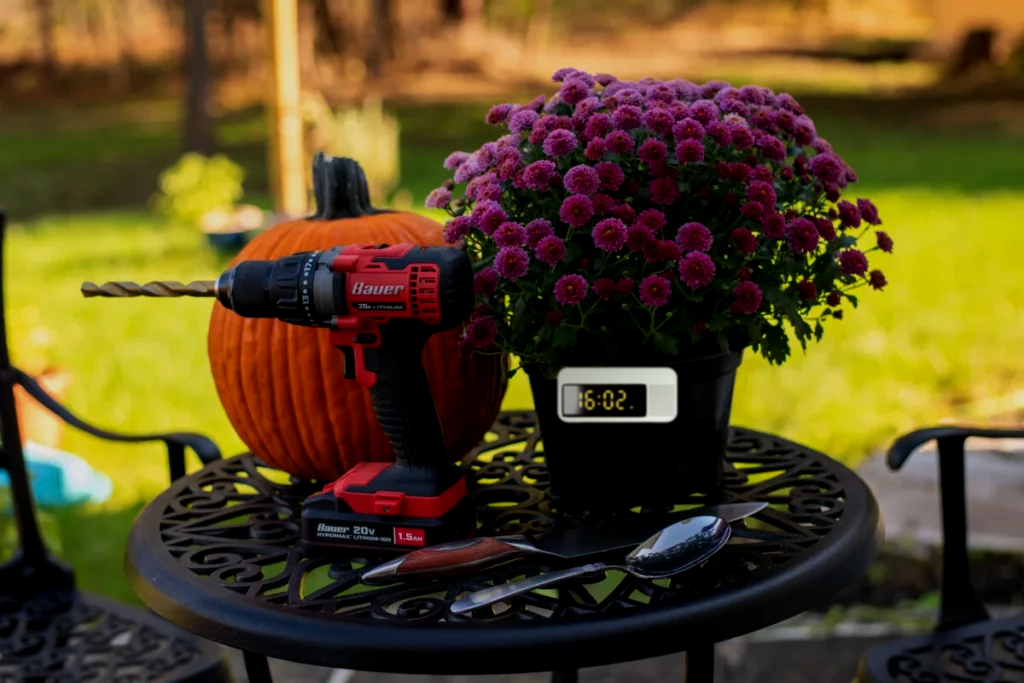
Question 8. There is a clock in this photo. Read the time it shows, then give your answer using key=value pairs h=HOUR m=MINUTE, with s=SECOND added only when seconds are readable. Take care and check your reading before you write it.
h=16 m=2
